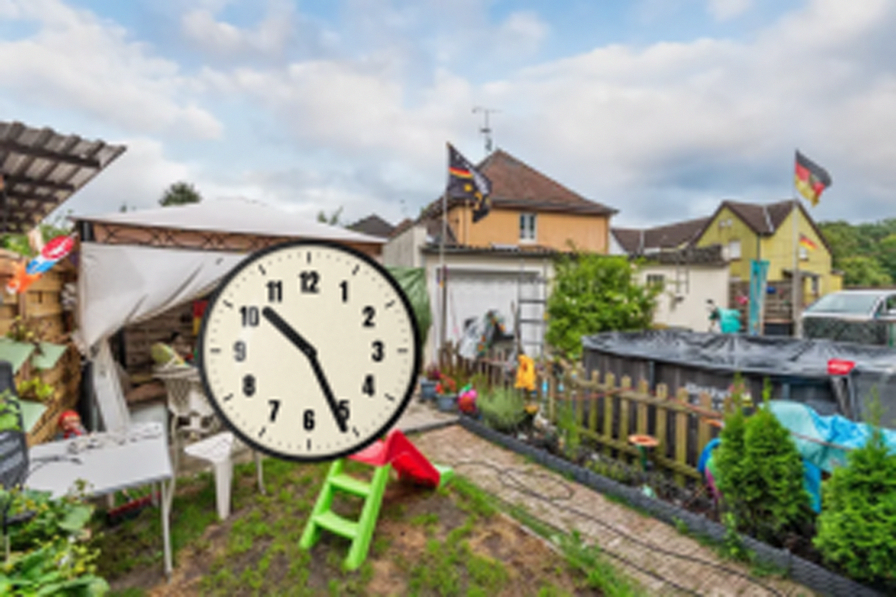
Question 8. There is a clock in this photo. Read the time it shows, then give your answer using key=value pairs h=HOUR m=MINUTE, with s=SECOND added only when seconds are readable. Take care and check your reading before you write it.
h=10 m=26
